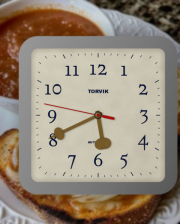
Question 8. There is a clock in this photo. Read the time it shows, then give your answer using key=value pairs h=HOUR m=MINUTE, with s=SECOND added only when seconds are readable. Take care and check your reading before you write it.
h=5 m=40 s=47
